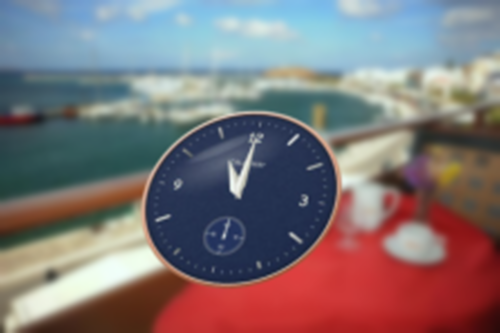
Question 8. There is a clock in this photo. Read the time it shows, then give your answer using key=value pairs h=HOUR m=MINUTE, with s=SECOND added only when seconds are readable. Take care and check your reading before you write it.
h=11 m=0
